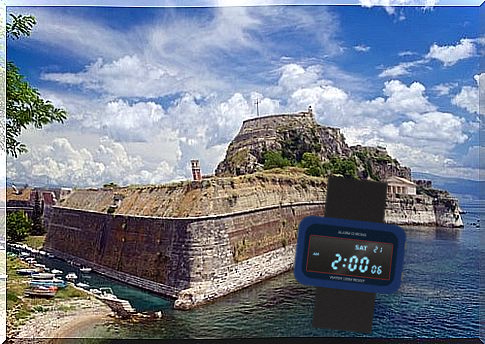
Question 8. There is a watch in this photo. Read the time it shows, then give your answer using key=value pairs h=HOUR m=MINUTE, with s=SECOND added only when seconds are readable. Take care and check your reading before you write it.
h=2 m=0 s=6
